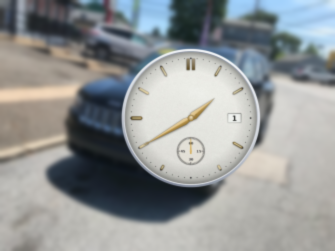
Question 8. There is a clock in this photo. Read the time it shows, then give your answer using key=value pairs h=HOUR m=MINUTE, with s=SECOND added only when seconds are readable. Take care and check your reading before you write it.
h=1 m=40
